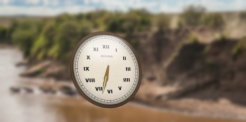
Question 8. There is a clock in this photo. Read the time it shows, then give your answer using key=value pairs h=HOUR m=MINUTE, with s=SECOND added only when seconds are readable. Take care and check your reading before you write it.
h=6 m=33
